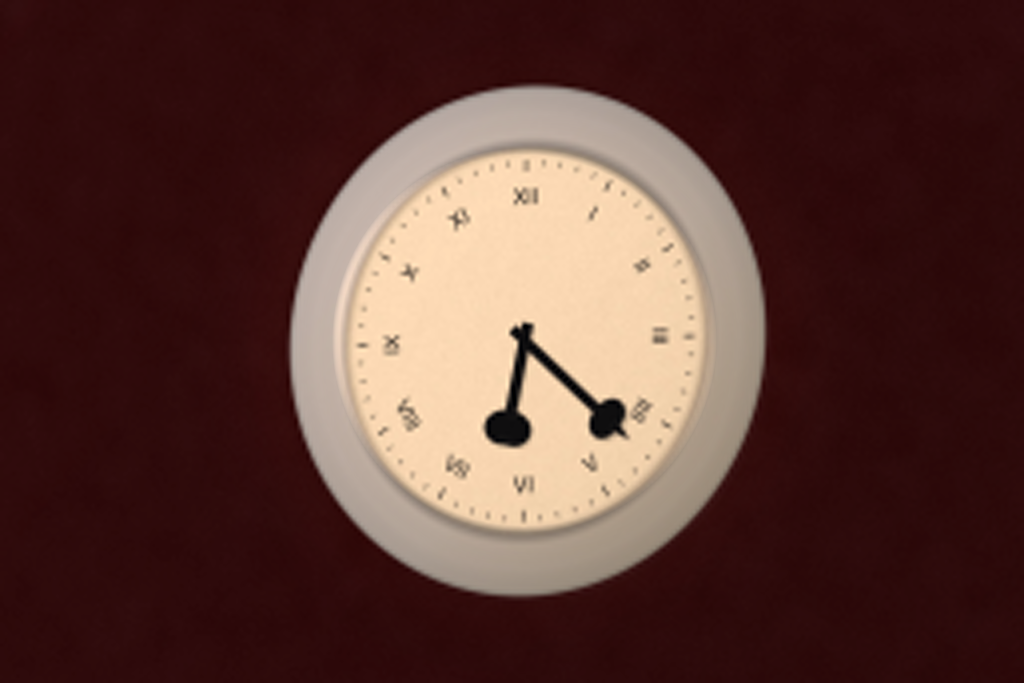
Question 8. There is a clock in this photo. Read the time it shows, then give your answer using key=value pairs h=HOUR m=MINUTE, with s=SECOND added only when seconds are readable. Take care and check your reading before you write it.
h=6 m=22
